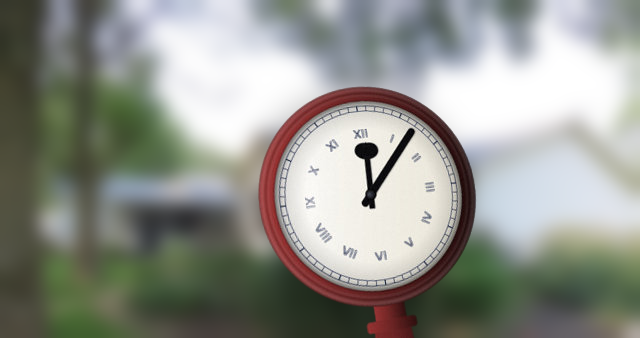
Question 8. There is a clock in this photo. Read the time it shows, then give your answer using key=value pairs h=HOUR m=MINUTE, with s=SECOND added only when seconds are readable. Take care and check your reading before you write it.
h=12 m=7
